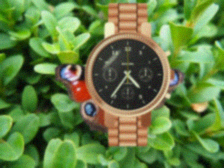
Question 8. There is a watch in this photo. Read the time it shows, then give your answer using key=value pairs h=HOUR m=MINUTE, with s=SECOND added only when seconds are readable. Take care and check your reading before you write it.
h=4 m=36
